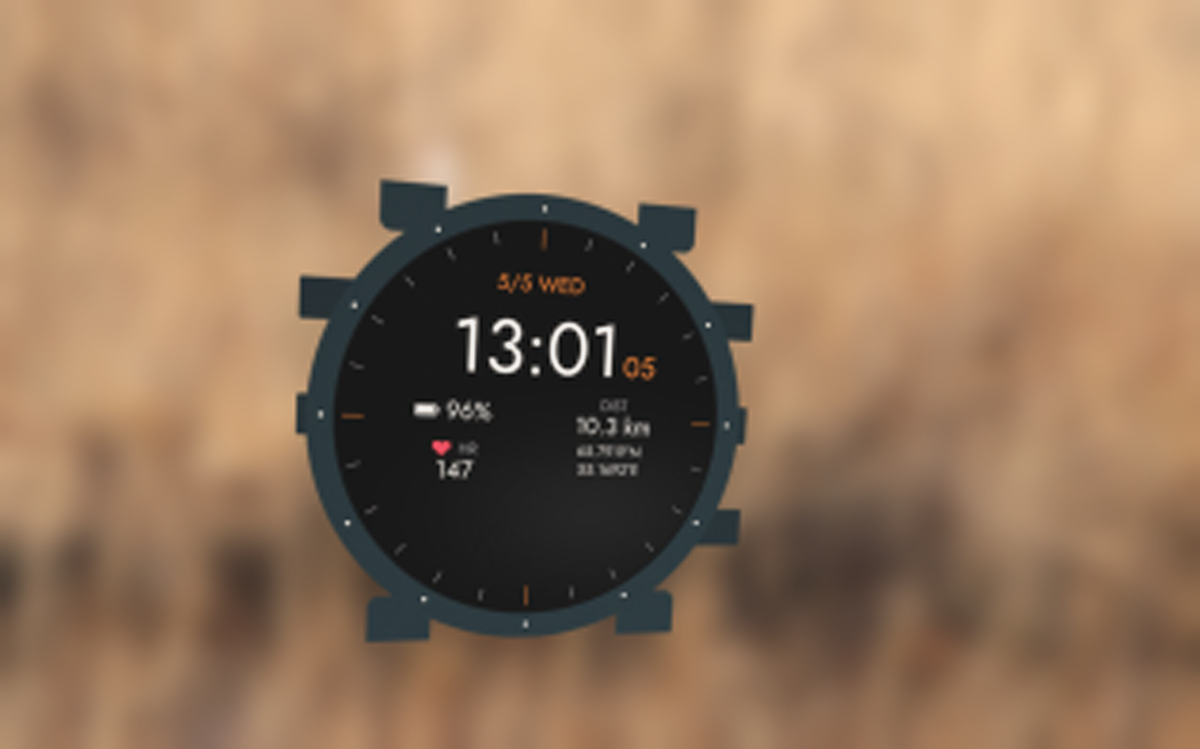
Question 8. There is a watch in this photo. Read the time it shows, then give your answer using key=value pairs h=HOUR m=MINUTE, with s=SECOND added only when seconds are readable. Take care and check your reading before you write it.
h=13 m=1 s=5
